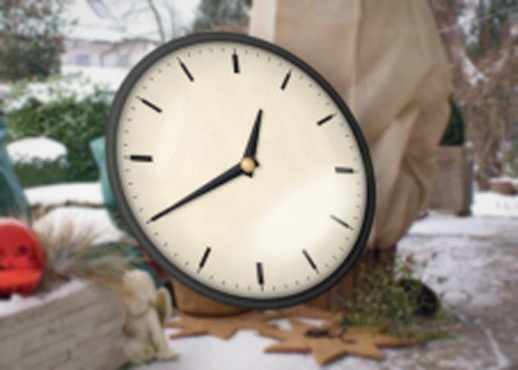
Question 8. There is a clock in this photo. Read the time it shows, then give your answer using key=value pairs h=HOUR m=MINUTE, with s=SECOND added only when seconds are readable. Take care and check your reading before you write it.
h=12 m=40
